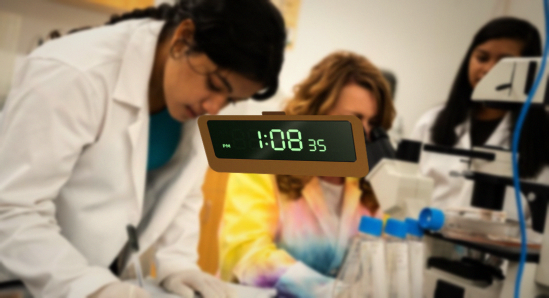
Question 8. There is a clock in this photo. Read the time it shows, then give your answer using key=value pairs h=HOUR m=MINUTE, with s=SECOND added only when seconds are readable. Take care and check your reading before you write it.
h=1 m=8 s=35
